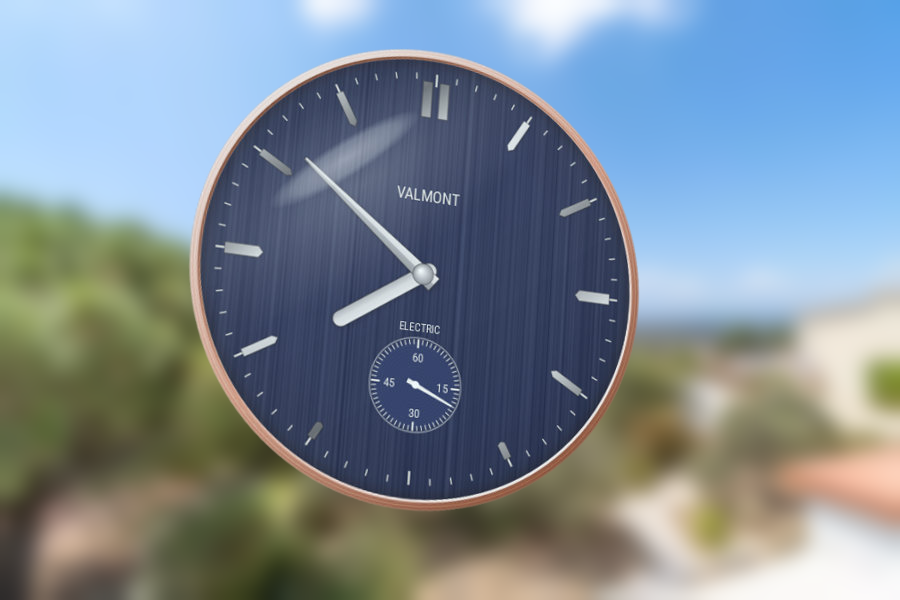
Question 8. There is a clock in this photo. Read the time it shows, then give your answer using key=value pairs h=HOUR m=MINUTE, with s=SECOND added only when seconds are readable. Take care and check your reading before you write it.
h=7 m=51 s=19
